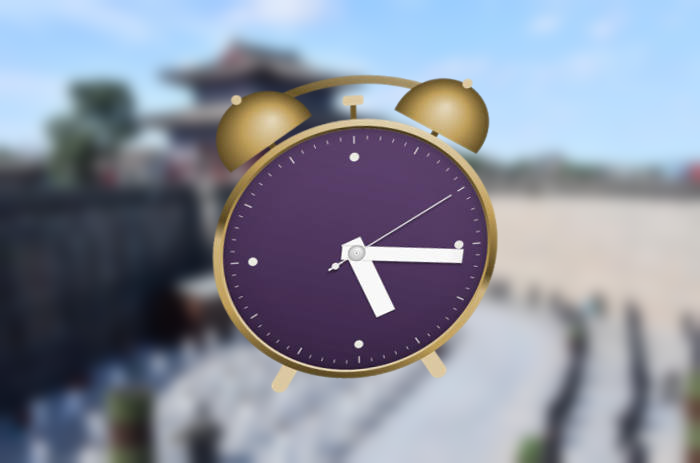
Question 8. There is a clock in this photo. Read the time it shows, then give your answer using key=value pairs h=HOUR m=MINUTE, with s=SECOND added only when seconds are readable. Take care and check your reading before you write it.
h=5 m=16 s=10
